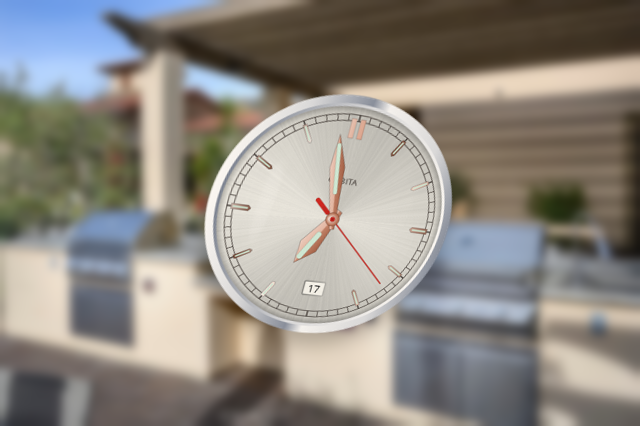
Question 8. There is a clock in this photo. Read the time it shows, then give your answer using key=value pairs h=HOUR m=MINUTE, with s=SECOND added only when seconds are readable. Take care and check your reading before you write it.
h=6 m=58 s=22
